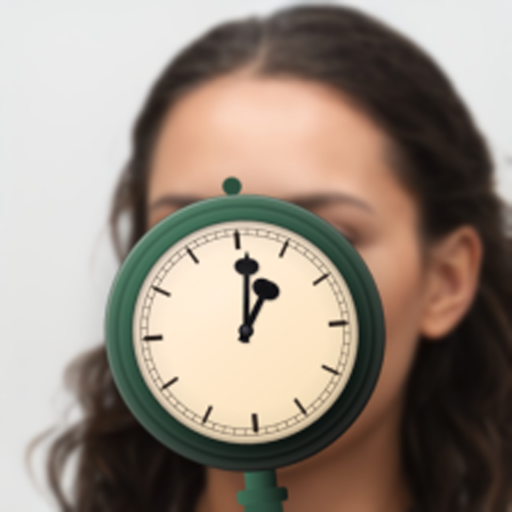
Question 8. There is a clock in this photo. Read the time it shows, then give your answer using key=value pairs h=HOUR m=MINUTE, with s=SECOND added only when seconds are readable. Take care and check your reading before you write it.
h=1 m=1
